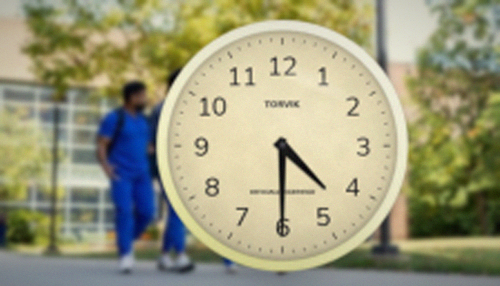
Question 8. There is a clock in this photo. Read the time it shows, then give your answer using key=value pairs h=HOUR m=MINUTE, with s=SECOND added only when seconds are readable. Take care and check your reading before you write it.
h=4 m=30
